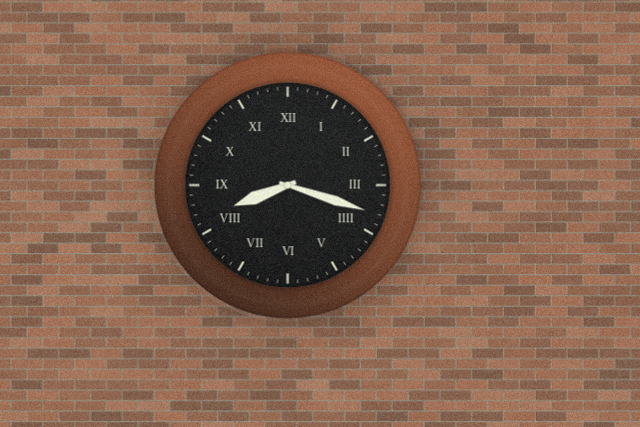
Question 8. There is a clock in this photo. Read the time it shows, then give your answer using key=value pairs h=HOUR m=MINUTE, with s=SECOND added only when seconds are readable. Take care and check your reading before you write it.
h=8 m=18
